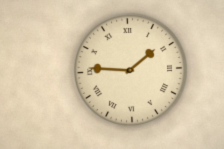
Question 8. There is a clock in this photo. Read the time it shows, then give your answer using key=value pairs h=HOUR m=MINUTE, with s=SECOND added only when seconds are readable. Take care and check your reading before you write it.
h=1 m=46
